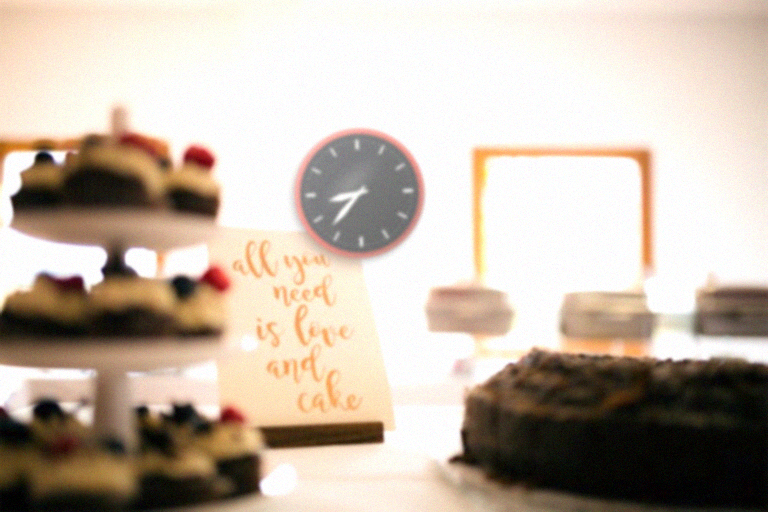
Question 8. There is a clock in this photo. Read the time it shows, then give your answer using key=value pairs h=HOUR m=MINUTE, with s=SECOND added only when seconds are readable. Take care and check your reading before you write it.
h=8 m=37
